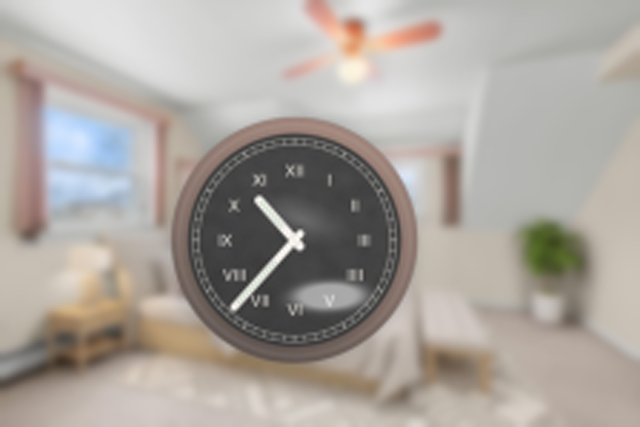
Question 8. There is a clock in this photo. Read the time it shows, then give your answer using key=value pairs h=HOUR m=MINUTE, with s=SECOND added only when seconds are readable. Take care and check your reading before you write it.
h=10 m=37
